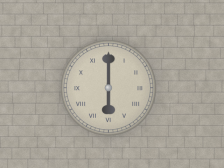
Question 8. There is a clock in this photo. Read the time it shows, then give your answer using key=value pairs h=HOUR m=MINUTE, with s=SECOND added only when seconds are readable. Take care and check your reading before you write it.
h=6 m=0
